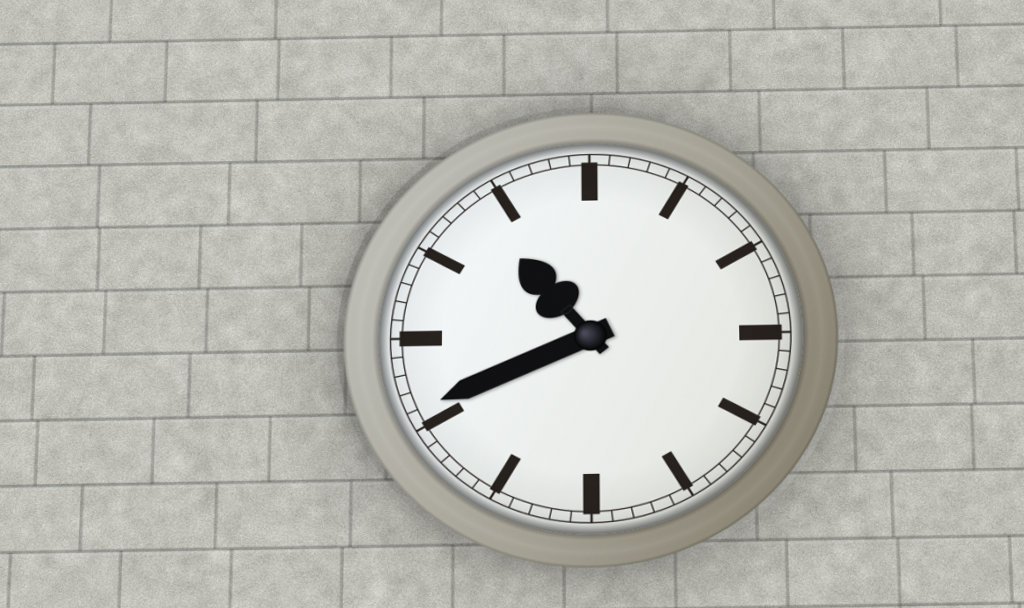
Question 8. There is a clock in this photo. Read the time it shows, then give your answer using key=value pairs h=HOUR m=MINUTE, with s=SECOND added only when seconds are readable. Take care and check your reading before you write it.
h=10 m=41
